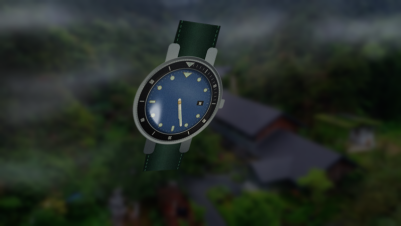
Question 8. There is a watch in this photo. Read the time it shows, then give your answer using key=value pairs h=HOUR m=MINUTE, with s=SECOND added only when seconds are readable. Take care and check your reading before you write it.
h=5 m=27
